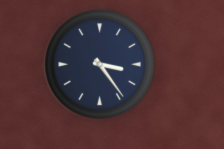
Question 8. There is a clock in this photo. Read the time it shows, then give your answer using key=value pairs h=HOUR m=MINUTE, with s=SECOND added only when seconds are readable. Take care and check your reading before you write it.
h=3 m=24
